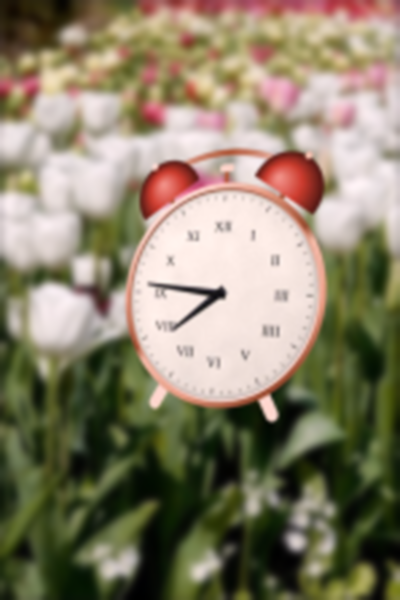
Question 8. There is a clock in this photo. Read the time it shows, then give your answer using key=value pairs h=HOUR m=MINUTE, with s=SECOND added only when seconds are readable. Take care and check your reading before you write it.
h=7 m=46
